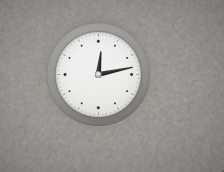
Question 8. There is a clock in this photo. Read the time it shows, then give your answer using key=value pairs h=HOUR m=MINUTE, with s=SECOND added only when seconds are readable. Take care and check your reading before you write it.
h=12 m=13
